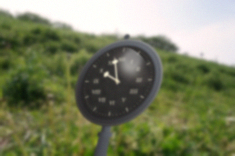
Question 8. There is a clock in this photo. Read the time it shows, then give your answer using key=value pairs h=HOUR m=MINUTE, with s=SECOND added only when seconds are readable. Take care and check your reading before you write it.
h=9 m=57
